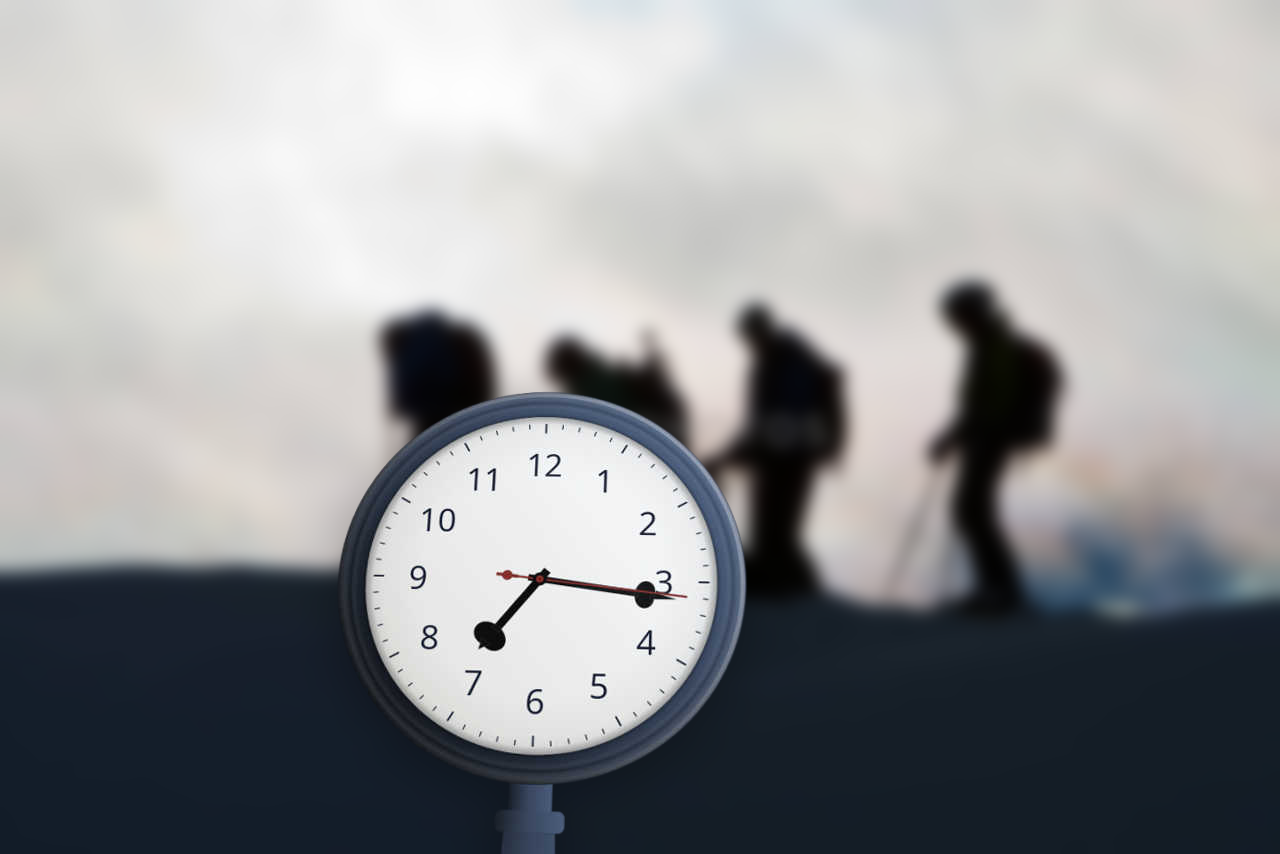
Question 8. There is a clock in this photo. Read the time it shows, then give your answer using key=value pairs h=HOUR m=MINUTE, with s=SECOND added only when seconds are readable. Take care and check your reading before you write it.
h=7 m=16 s=16
